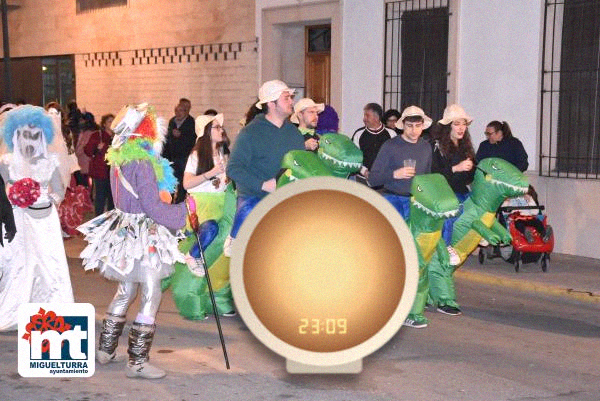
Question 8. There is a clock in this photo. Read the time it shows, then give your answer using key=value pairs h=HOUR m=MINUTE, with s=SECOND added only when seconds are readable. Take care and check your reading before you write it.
h=23 m=9
